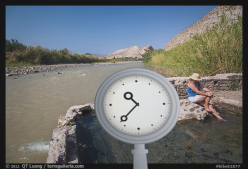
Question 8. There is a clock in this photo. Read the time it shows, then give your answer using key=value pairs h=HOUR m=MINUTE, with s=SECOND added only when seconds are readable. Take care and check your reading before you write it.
h=10 m=37
